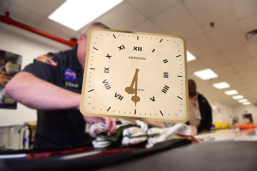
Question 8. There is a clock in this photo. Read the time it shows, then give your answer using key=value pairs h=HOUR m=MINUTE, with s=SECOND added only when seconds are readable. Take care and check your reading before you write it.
h=6 m=30
